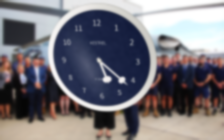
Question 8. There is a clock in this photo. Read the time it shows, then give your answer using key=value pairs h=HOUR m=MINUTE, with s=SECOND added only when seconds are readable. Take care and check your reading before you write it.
h=5 m=22
